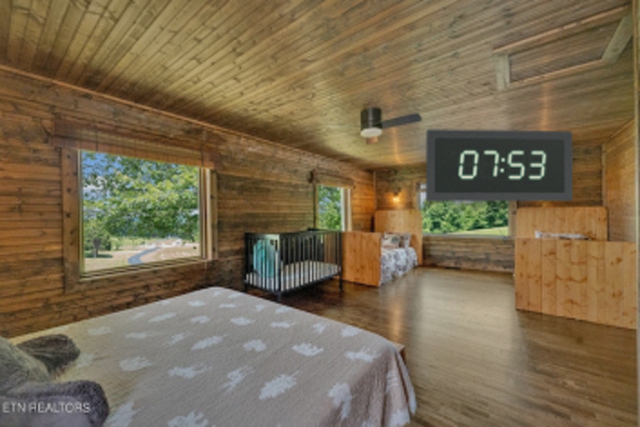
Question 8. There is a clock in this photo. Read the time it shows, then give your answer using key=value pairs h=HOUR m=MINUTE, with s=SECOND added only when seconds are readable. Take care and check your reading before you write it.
h=7 m=53
